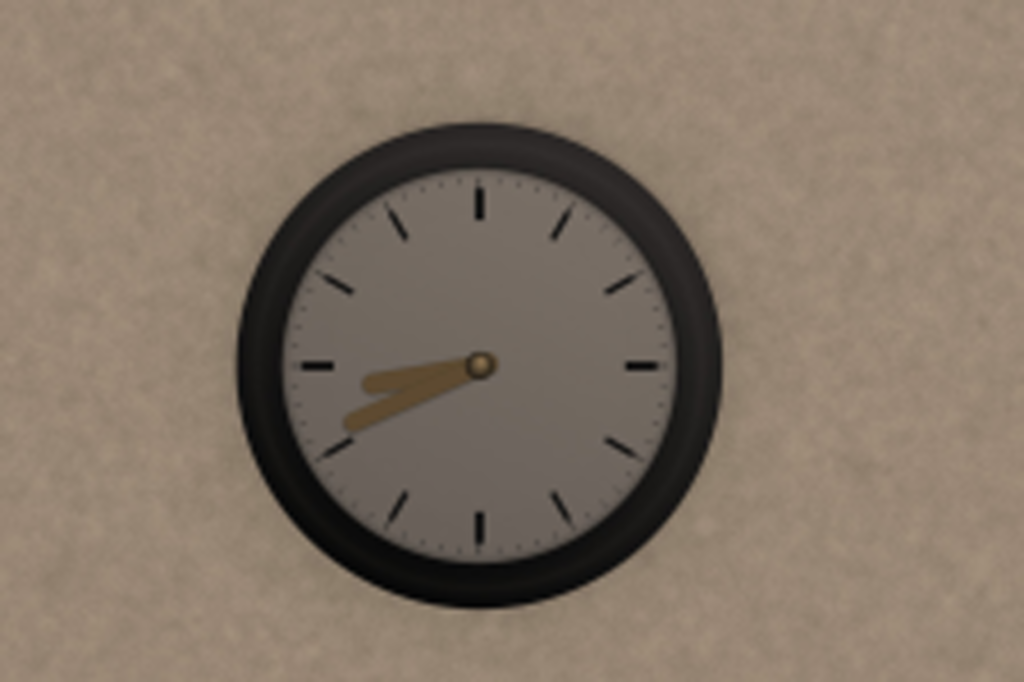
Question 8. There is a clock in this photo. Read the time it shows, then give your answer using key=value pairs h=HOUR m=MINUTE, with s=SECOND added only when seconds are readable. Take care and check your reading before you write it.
h=8 m=41
